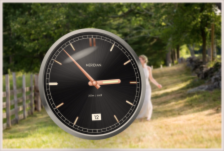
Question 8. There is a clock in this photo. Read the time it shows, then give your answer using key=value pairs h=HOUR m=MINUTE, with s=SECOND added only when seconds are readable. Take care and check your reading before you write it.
h=2 m=53
